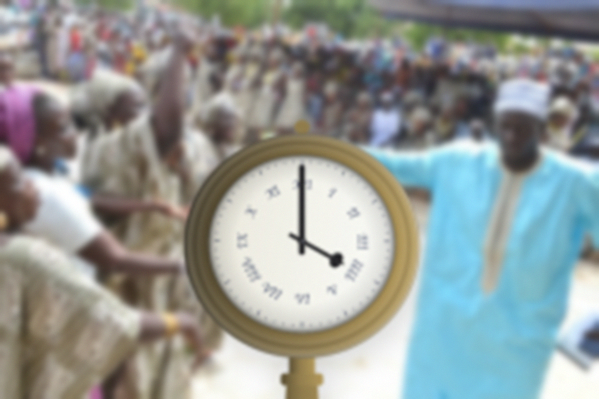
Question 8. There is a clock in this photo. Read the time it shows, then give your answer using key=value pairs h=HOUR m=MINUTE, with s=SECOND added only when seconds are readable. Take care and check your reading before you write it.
h=4 m=0
